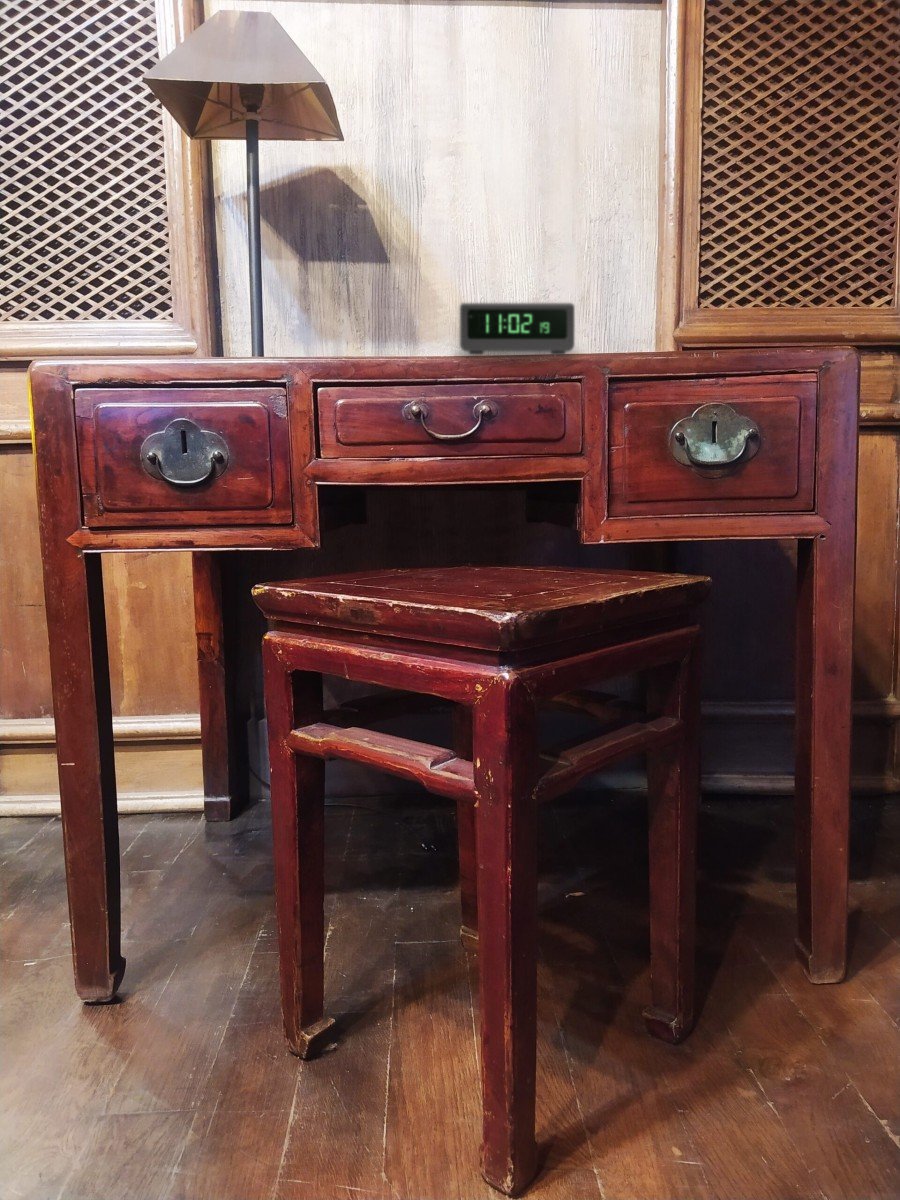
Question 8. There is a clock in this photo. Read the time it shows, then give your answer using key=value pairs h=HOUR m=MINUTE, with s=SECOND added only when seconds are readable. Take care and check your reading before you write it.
h=11 m=2
